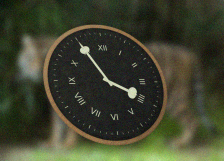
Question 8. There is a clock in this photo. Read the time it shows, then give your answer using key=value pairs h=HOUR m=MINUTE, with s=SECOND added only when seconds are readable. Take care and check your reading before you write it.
h=3 m=55
